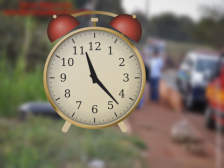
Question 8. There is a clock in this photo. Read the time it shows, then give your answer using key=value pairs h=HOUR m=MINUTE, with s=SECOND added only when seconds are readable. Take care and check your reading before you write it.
h=11 m=23
